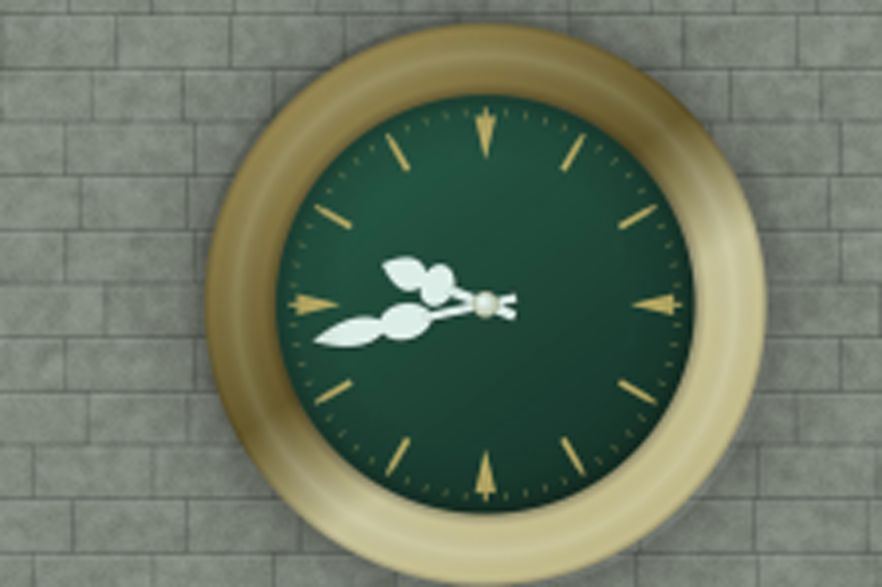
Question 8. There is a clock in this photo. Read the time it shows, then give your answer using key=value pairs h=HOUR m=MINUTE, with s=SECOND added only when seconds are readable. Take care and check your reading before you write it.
h=9 m=43
